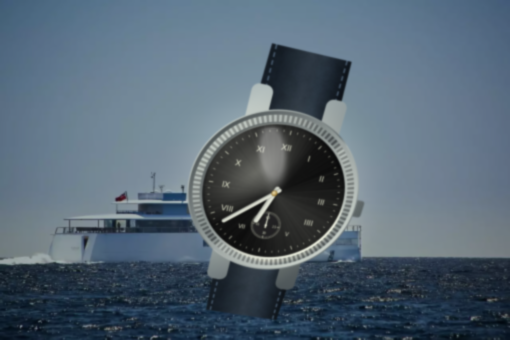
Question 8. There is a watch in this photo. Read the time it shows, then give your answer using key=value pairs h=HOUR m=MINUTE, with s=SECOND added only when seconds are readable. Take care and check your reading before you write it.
h=6 m=38
